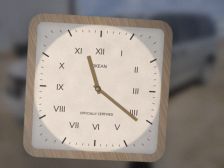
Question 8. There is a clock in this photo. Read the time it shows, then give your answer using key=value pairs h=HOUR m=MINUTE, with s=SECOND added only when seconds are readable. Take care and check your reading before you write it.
h=11 m=21
